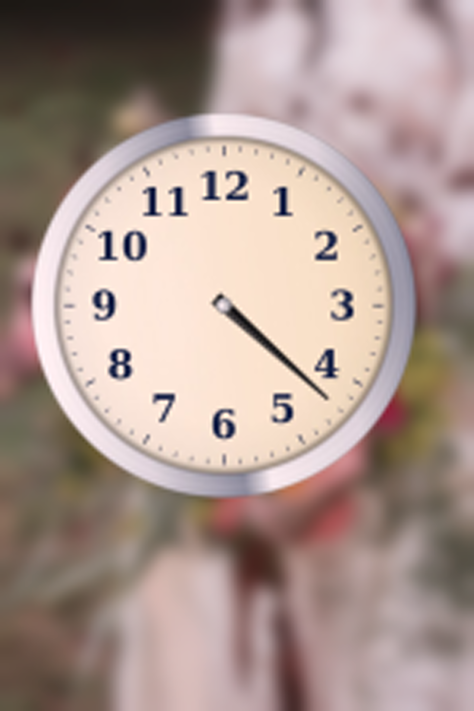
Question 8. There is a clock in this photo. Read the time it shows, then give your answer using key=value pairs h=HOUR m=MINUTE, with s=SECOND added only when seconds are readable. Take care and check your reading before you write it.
h=4 m=22
